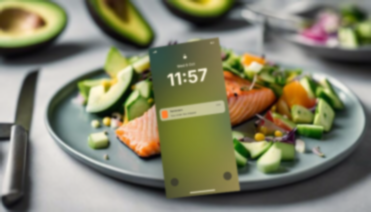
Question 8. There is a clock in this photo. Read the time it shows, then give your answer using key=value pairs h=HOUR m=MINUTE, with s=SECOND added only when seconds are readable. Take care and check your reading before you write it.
h=11 m=57
